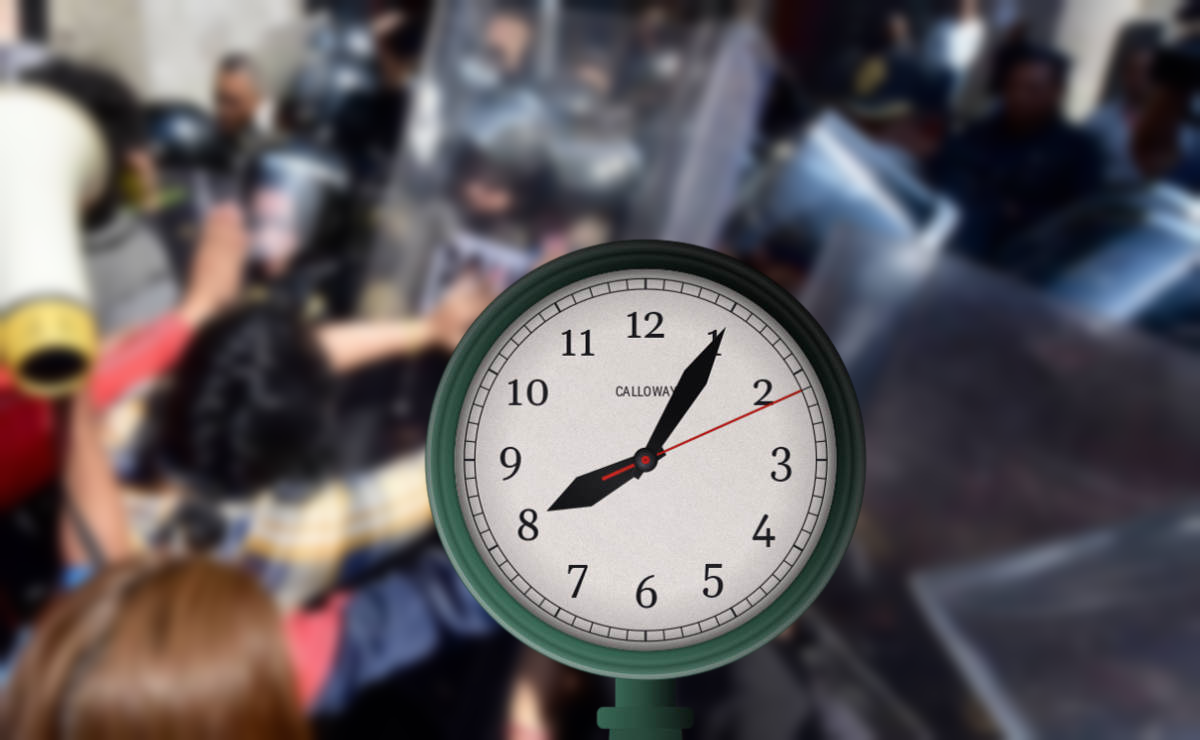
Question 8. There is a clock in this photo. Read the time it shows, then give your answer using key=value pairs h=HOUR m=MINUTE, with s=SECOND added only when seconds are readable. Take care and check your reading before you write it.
h=8 m=5 s=11
